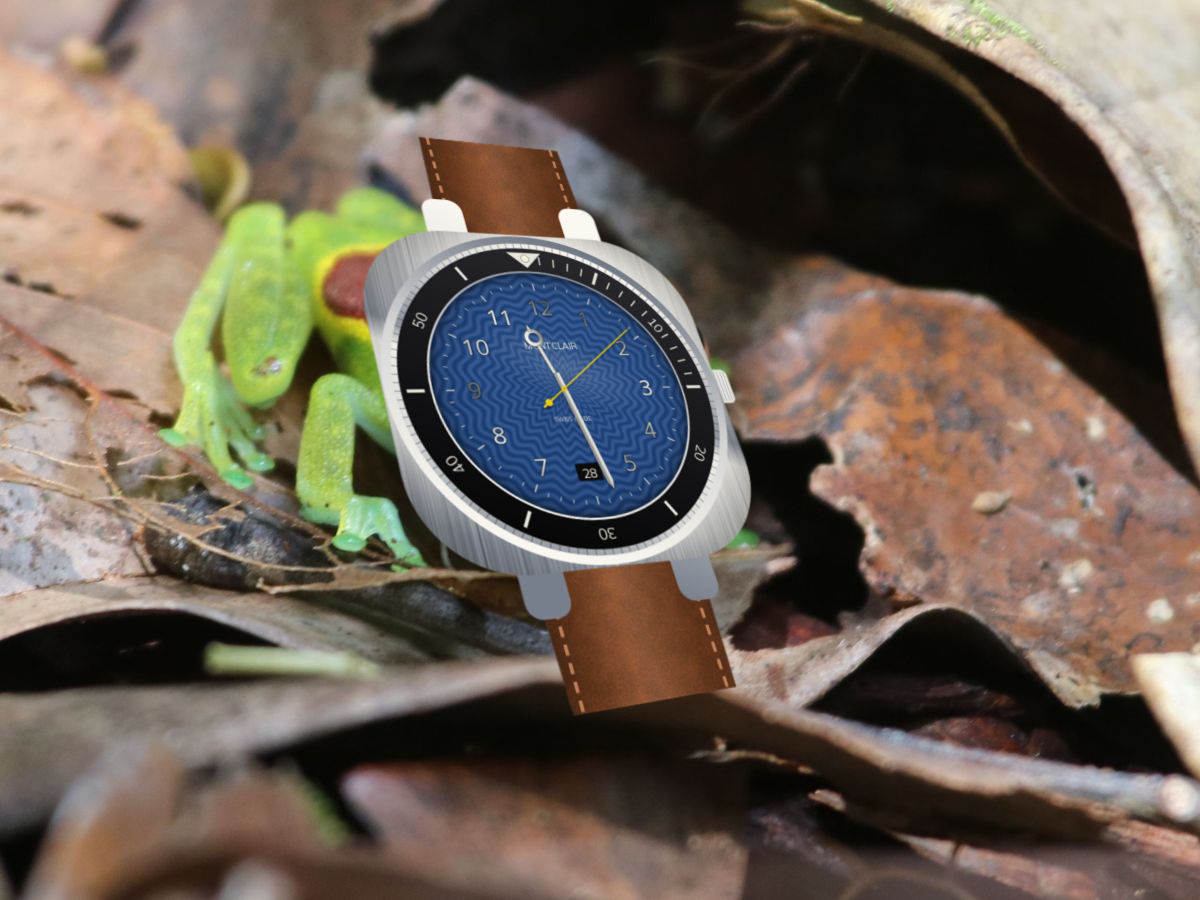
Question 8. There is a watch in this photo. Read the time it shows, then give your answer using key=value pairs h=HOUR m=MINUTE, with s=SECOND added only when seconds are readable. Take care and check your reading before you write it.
h=11 m=28 s=9
